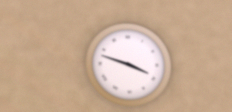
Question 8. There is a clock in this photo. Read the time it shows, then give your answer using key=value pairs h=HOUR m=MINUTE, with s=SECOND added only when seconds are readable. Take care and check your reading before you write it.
h=3 m=48
